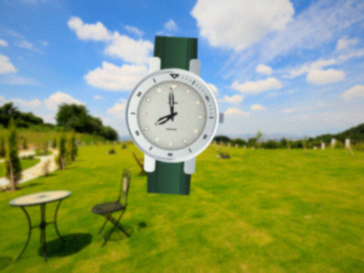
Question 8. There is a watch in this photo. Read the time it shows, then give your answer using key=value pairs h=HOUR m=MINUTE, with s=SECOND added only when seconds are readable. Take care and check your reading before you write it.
h=7 m=59
